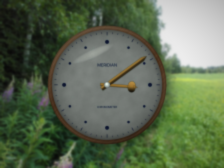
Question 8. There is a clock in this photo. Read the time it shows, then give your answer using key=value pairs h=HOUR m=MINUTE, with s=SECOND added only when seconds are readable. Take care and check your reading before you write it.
h=3 m=9
